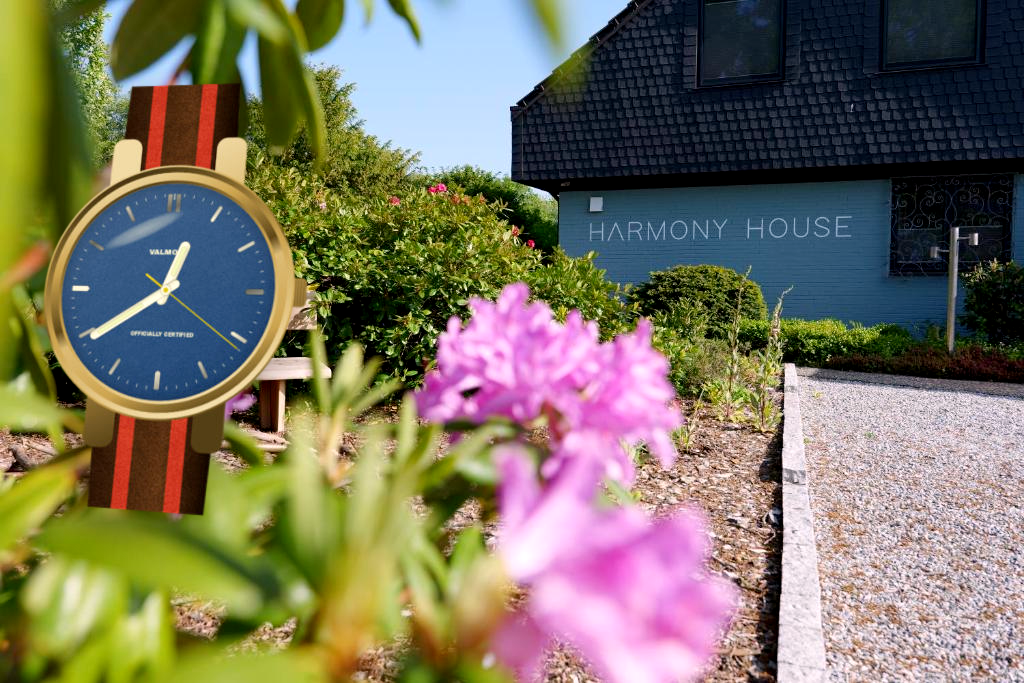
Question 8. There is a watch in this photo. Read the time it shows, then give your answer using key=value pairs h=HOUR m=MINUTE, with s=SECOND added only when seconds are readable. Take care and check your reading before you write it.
h=12 m=39 s=21
